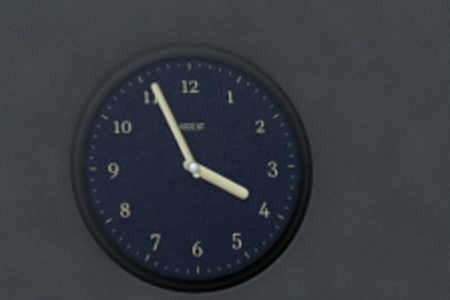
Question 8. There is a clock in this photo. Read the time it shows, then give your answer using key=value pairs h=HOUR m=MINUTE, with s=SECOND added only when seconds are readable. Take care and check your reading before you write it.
h=3 m=56
